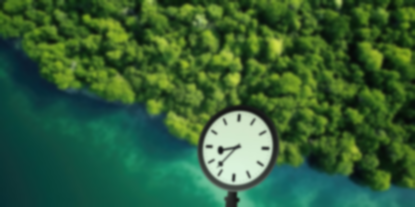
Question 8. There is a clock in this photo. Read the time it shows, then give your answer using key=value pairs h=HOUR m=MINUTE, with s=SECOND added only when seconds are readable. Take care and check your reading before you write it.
h=8 m=37
